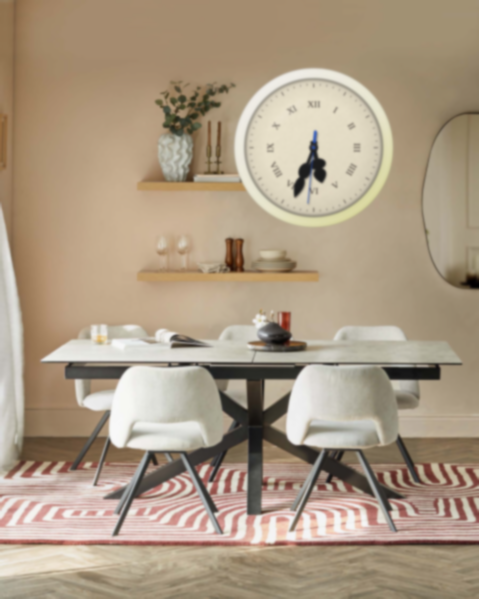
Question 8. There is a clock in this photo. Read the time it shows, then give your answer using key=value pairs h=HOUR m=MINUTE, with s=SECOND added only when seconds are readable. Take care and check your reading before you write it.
h=5 m=33 s=31
